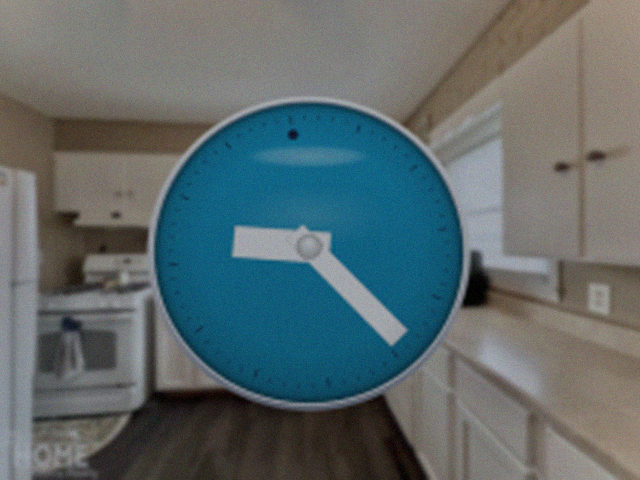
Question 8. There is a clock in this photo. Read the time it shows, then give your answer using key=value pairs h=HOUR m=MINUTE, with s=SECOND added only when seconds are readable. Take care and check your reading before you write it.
h=9 m=24
